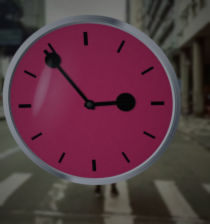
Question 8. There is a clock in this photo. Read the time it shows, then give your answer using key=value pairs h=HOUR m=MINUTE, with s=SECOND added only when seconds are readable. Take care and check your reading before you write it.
h=2 m=54
